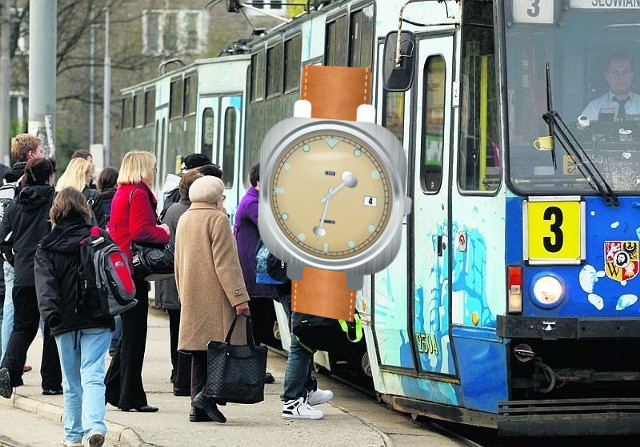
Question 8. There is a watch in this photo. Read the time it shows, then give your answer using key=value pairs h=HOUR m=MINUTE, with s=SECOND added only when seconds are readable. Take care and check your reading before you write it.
h=1 m=32
